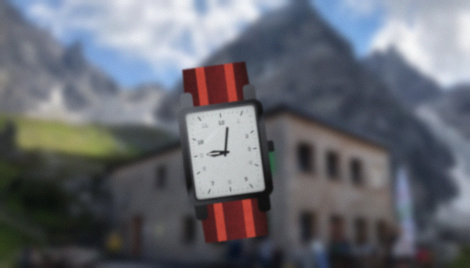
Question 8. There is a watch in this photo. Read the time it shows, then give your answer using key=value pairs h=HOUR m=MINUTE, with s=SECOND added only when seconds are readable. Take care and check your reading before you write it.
h=9 m=2
